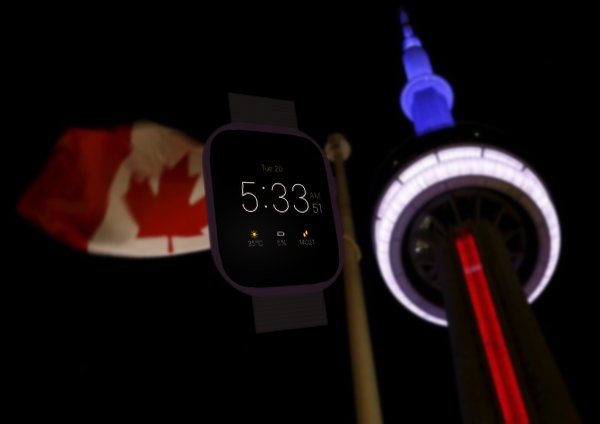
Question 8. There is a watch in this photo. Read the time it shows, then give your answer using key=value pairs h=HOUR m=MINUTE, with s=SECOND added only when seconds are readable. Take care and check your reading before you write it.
h=5 m=33 s=51
